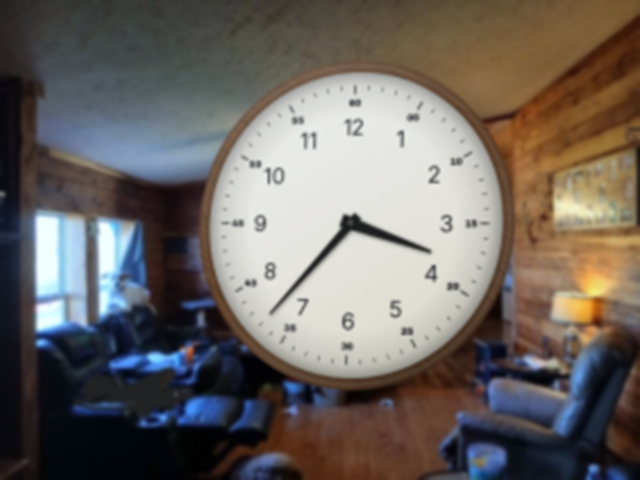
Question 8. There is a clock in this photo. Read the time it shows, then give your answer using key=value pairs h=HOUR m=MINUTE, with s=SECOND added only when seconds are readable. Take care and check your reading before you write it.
h=3 m=37
